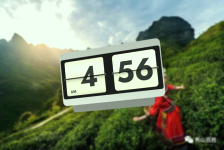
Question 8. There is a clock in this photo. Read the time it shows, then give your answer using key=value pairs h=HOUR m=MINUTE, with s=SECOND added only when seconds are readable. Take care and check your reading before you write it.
h=4 m=56
